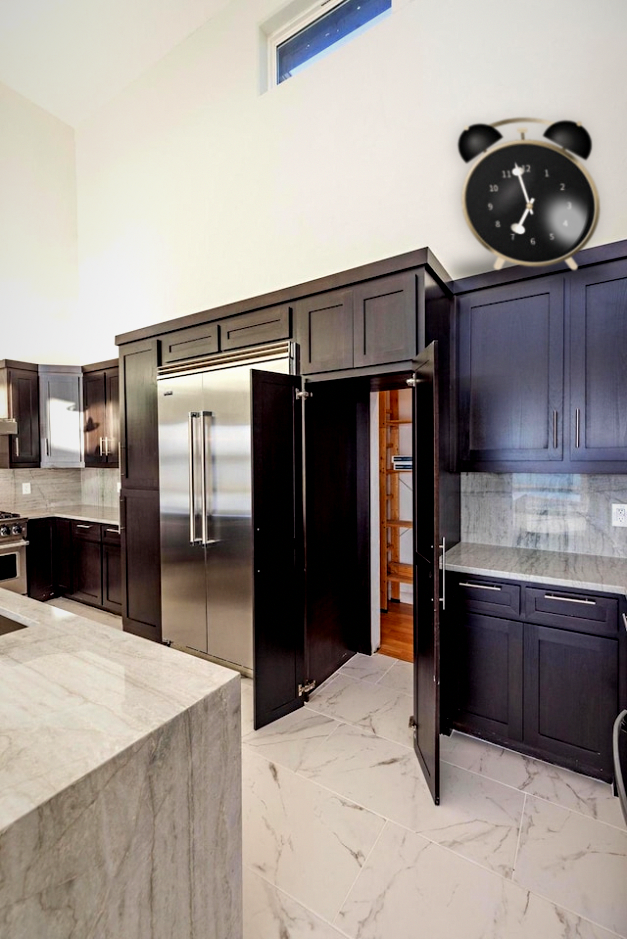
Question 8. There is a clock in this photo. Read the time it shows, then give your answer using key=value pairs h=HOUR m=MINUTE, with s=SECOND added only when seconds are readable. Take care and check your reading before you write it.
h=6 m=58
